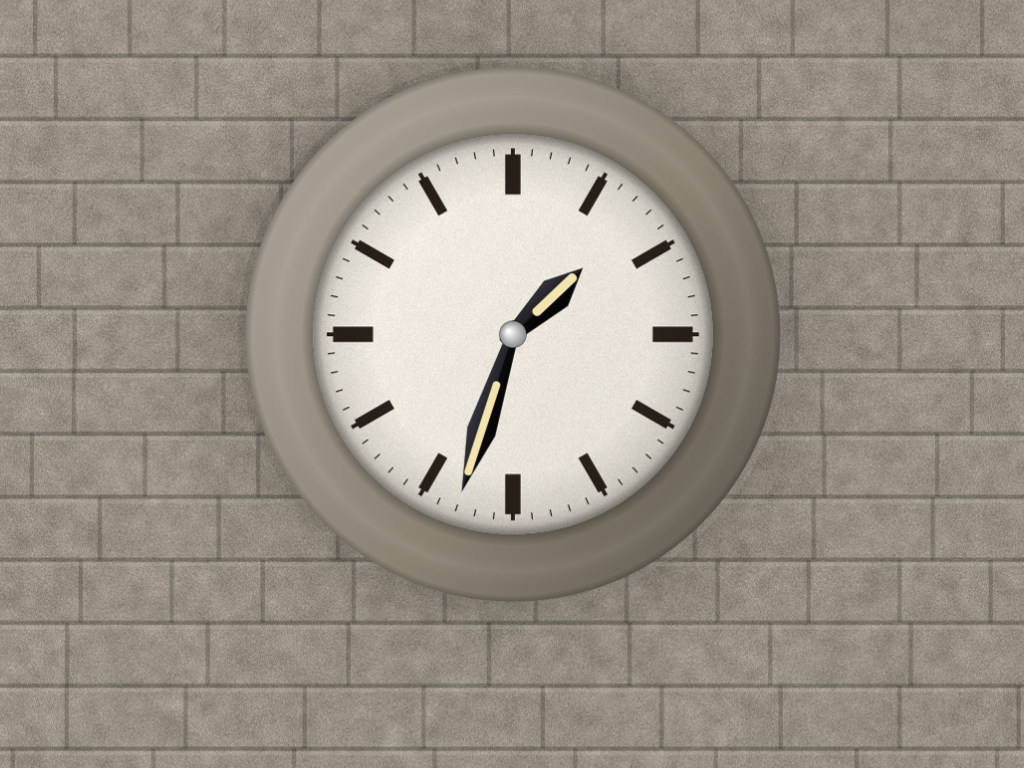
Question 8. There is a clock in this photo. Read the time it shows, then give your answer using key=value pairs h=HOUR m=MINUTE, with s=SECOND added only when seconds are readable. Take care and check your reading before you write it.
h=1 m=33
